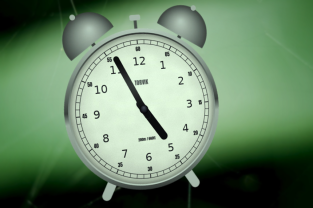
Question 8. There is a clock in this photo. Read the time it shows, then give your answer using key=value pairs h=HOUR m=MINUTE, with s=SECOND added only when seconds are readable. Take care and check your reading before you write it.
h=4 m=56
